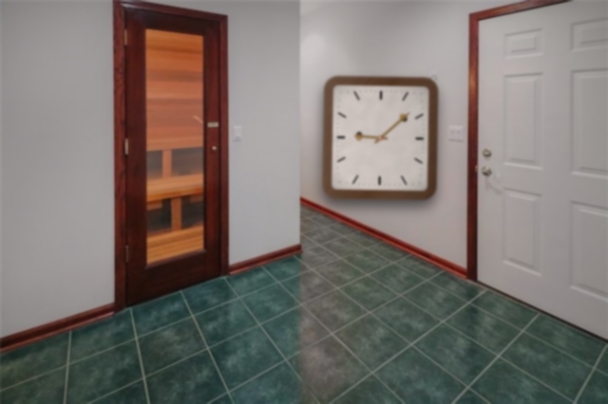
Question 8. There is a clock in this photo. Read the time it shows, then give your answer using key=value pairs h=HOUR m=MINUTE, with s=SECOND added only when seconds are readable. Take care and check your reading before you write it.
h=9 m=8
